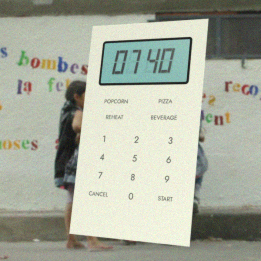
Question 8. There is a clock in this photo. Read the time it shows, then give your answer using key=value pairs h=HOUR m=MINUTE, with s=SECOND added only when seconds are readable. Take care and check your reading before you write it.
h=7 m=40
